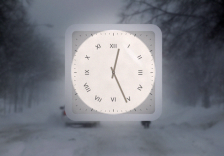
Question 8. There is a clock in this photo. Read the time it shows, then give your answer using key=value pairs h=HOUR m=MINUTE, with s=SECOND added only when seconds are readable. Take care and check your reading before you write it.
h=12 m=26
